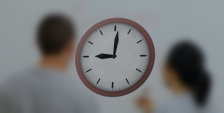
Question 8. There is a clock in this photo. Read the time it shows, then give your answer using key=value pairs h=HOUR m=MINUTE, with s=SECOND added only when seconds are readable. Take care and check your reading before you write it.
h=9 m=1
